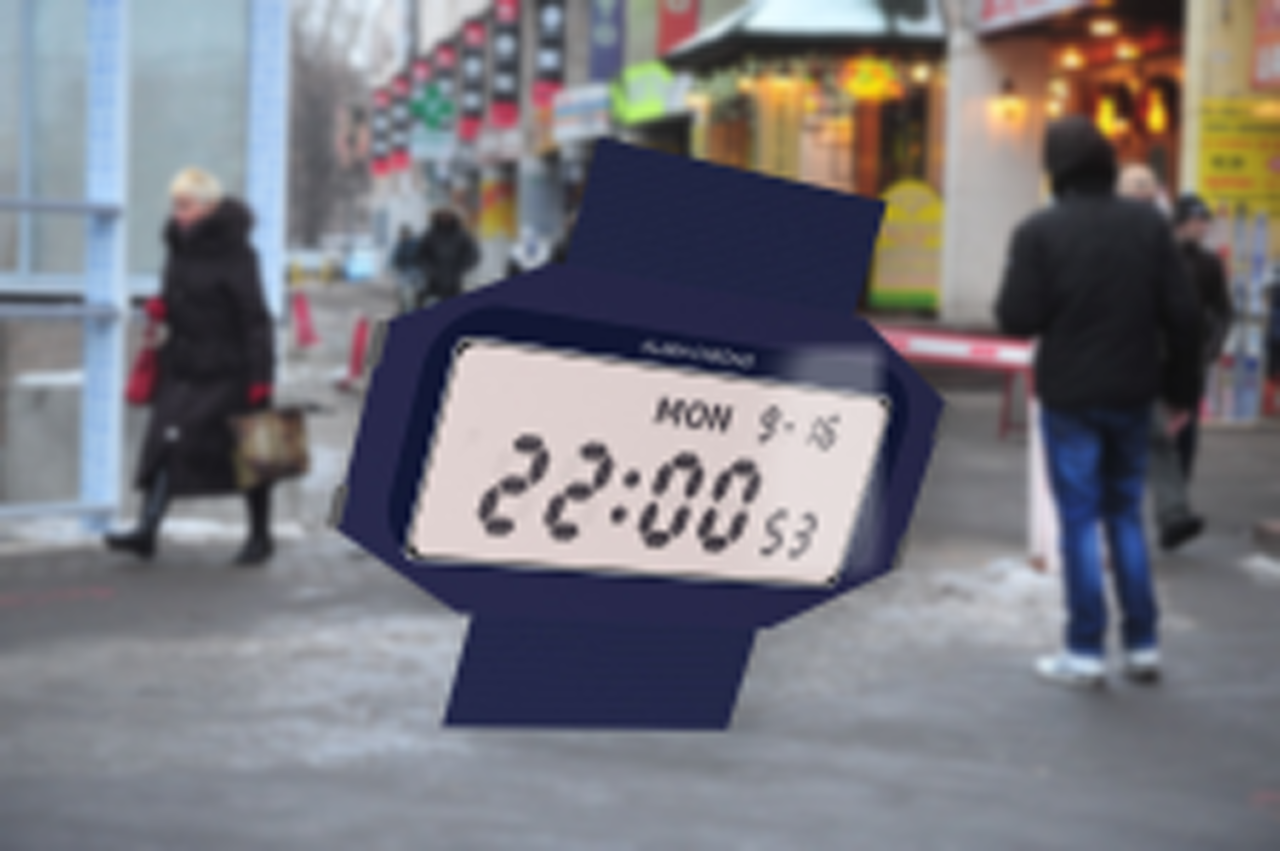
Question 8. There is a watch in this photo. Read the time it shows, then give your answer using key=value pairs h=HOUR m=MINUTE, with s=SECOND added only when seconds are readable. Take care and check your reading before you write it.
h=22 m=0 s=53
